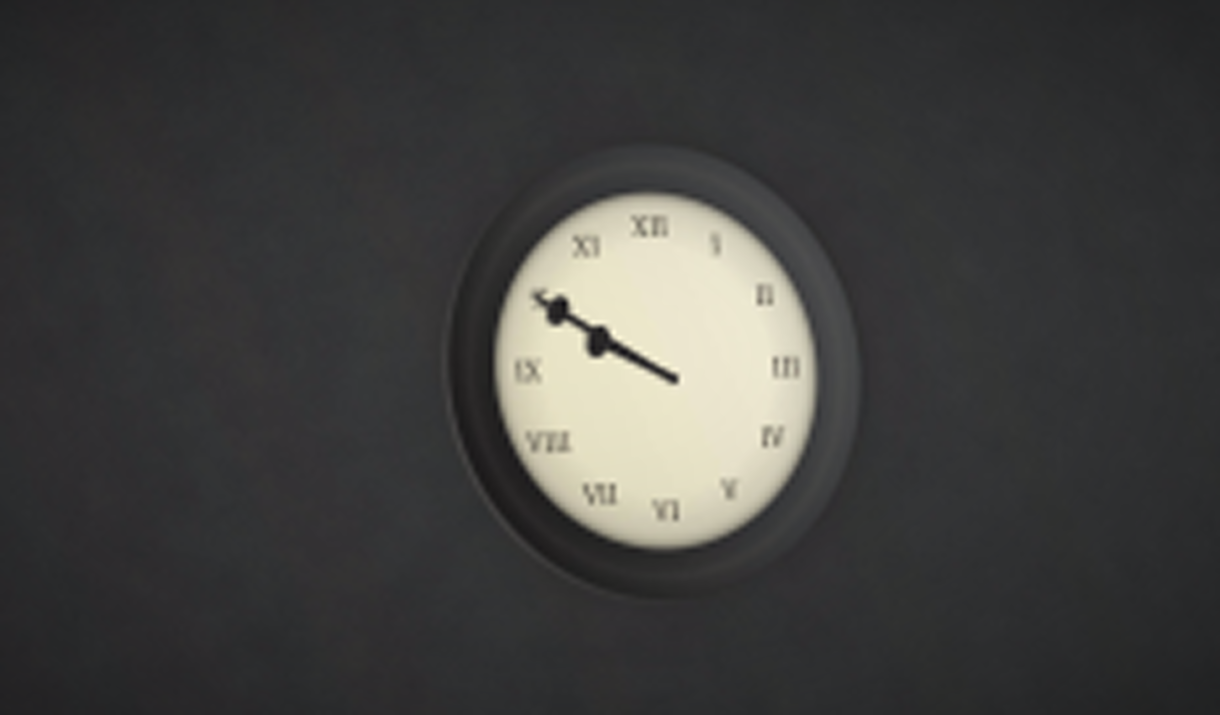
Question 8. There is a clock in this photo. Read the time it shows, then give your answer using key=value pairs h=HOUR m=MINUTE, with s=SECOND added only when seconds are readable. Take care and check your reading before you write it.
h=9 m=50
